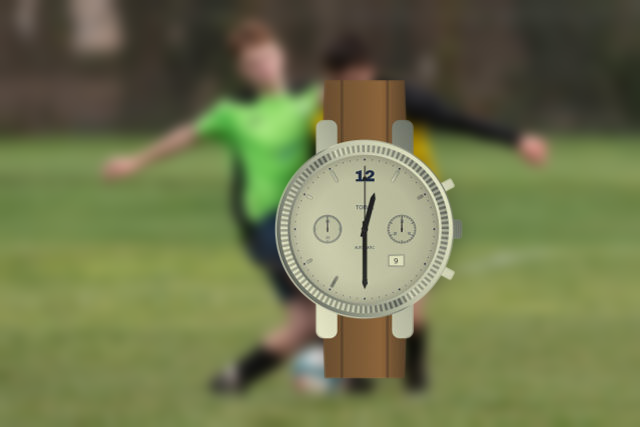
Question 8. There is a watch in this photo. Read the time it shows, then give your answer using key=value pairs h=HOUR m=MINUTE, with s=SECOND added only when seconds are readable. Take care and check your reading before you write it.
h=12 m=30
